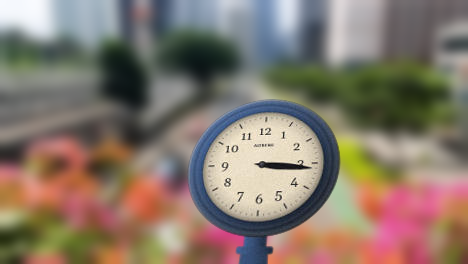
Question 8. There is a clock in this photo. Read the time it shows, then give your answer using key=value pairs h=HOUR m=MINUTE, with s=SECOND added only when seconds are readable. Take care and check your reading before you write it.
h=3 m=16
